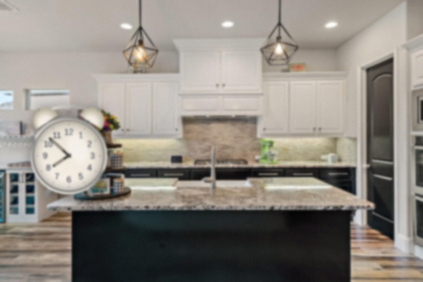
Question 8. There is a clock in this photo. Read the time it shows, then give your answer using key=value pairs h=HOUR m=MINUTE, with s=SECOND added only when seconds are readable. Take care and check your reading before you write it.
h=7 m=52
